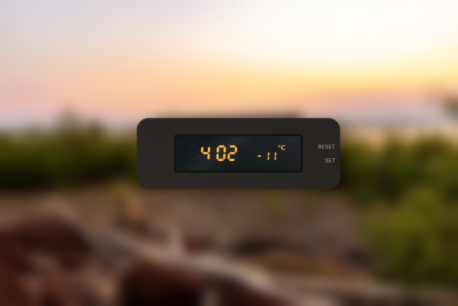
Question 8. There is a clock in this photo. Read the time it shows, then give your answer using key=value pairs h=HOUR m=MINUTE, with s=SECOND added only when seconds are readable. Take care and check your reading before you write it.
h=4 m=2
